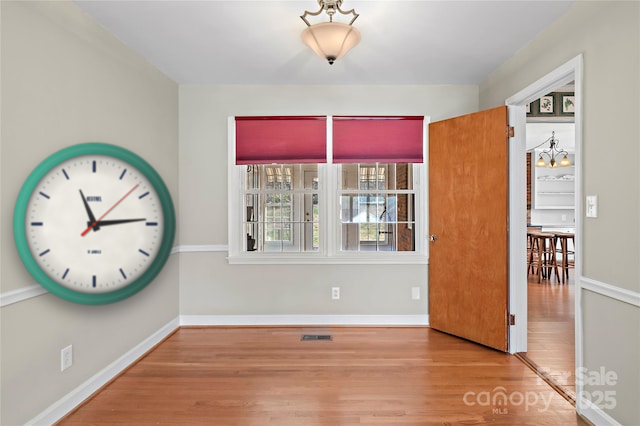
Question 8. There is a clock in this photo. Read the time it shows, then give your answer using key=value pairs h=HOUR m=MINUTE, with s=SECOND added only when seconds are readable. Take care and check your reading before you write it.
h=11 m=14 s=8
